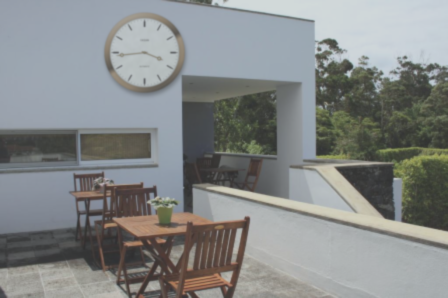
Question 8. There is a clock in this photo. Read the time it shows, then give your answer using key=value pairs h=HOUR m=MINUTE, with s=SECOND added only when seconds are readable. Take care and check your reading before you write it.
h=3 m=44
